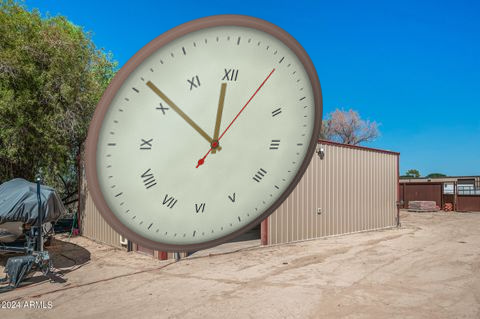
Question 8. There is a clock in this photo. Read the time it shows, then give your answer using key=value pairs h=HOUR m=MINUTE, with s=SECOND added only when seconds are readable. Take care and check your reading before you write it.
h=11 m=51 s=5
